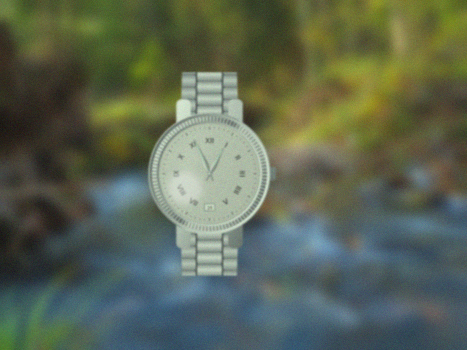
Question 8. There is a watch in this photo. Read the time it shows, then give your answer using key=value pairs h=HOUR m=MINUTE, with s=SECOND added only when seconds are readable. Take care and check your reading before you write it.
h=12 m=56
